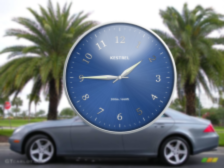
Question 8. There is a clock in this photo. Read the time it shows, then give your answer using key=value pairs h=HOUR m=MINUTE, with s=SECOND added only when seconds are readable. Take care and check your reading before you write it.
h=1 m=45
